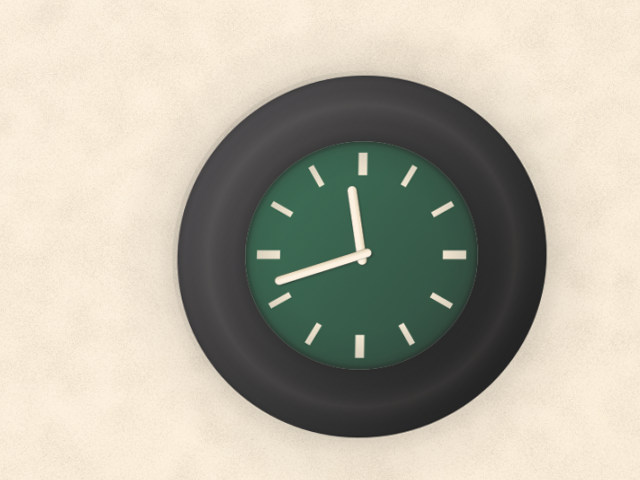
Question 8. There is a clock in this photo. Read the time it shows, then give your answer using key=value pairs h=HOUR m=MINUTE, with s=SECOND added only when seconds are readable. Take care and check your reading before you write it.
h=11 m=42
